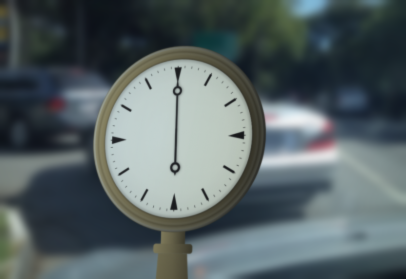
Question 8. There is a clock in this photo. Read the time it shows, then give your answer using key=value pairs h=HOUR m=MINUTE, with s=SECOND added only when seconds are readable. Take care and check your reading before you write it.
h=6 m=0
